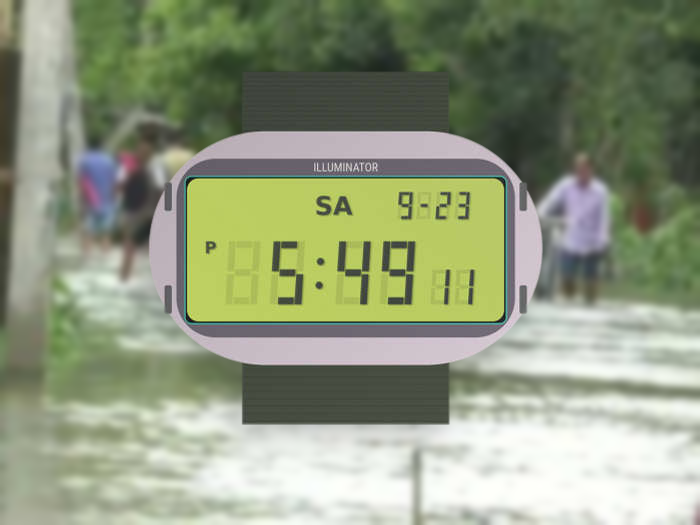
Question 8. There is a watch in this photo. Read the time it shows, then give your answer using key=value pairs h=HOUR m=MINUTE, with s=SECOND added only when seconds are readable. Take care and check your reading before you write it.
h=5 m=49 s=11
